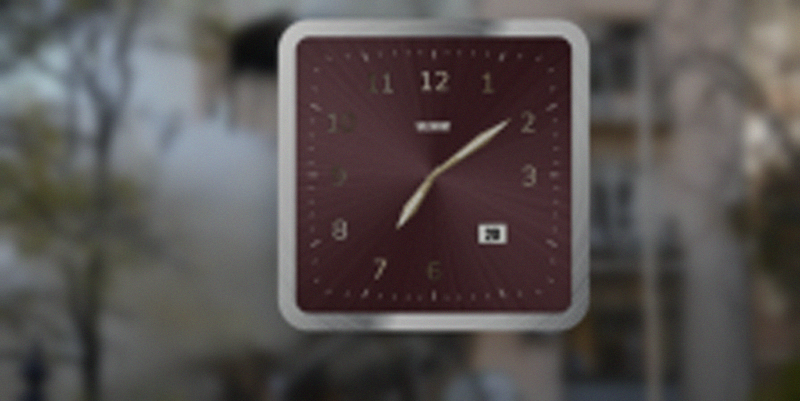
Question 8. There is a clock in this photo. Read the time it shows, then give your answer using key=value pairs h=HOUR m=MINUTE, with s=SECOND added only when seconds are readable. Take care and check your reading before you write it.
h=7 m=9
